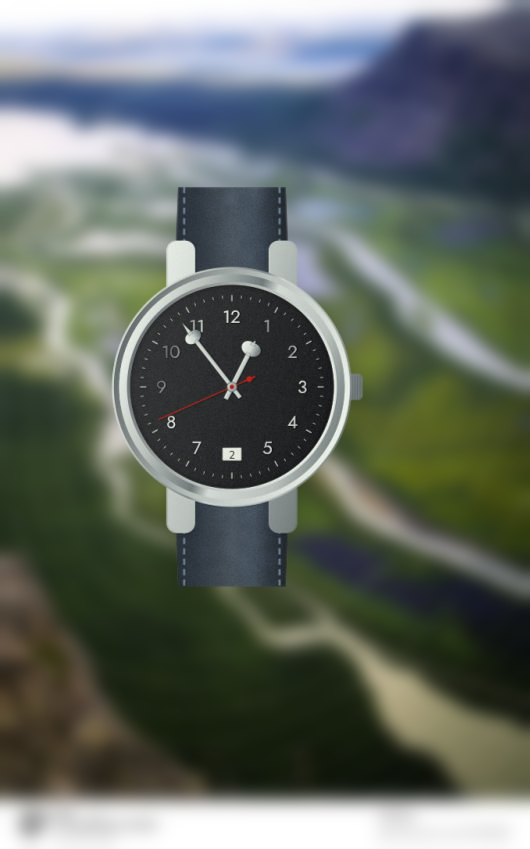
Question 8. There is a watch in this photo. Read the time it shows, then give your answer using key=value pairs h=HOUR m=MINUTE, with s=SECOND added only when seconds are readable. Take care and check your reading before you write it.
h=12 m=53 s=41
